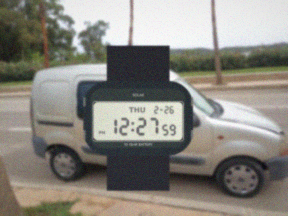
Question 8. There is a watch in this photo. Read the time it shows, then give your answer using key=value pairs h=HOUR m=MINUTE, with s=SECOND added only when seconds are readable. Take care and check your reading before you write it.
h=12 m=27 s=59
